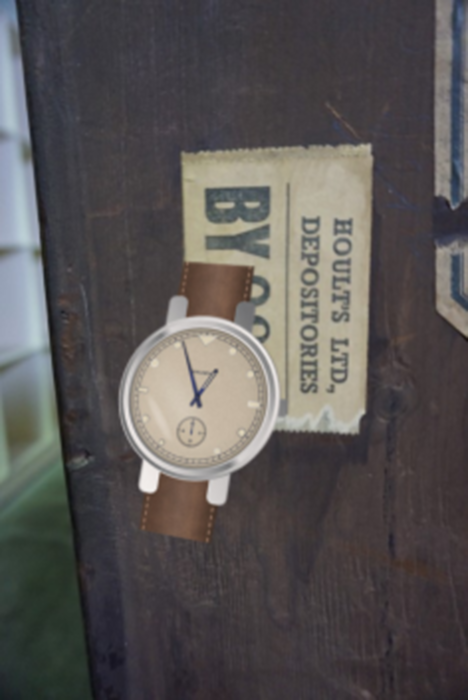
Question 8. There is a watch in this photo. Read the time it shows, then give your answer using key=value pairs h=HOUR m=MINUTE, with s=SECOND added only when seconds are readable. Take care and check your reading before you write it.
h=12 m=56
